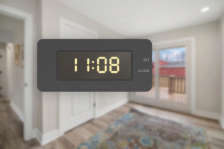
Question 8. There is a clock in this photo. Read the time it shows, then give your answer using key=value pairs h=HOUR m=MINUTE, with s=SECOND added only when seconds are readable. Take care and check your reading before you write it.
h=11 m=8
